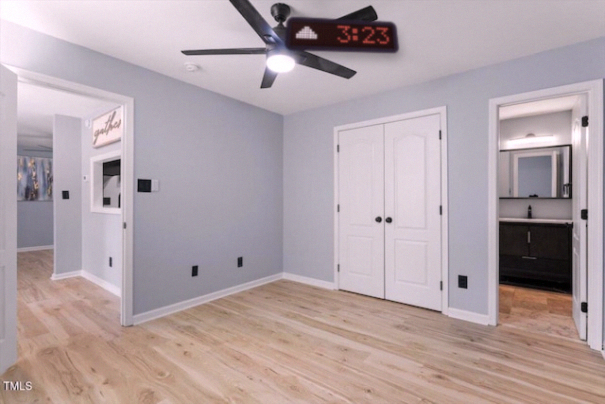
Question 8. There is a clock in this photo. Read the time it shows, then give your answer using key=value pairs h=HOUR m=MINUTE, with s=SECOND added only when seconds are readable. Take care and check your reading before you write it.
h=3 m=23
